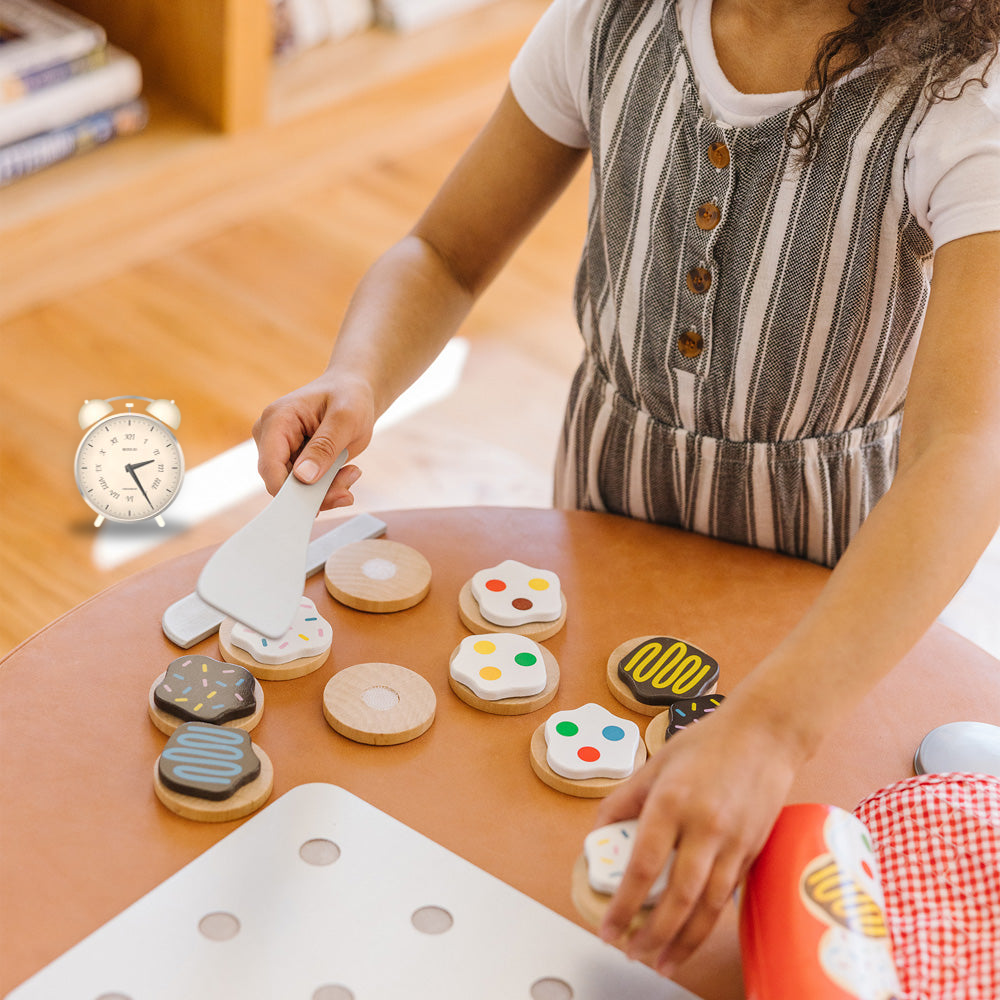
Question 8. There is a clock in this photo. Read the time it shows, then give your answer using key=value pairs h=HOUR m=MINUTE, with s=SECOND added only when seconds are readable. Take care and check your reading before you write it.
h=2 m=25
